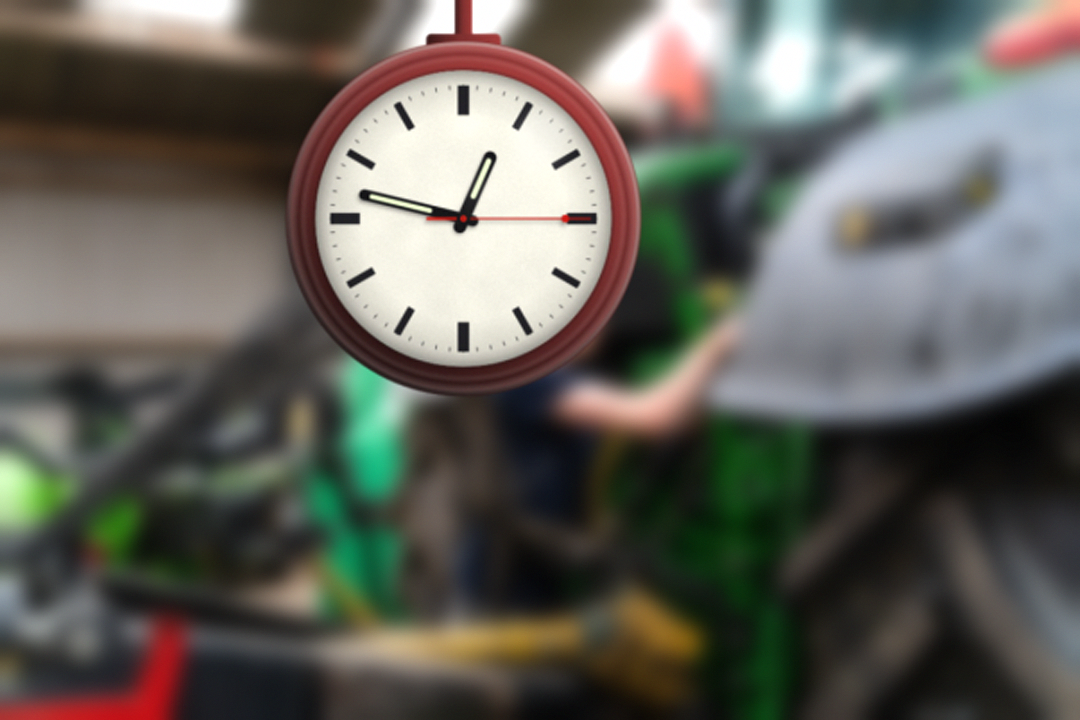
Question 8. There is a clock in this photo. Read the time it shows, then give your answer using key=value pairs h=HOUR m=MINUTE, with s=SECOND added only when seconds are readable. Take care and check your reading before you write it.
h=12 m=47 s=15
